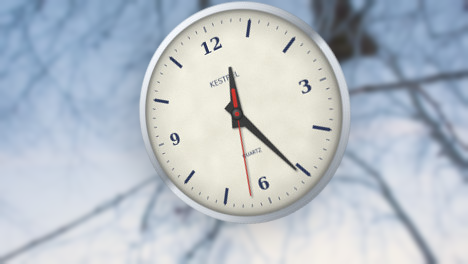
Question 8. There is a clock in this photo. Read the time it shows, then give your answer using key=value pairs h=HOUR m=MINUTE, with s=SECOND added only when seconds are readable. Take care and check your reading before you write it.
h=12 m=25 s=32
